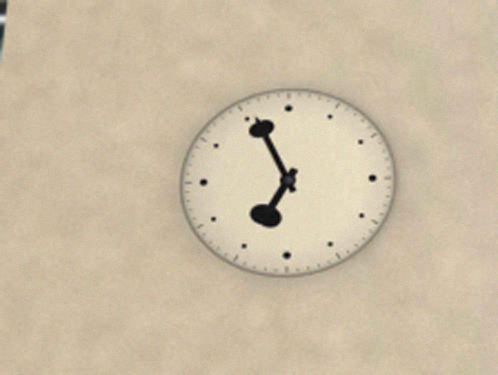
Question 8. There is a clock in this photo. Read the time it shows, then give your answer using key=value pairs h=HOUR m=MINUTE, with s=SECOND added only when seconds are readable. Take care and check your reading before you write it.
h=6 m=56
